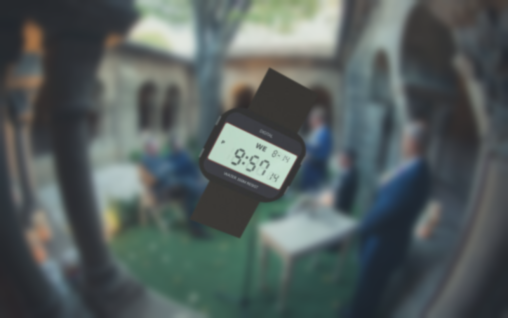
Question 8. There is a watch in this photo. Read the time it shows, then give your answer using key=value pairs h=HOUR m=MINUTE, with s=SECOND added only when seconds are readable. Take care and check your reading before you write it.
h=9 m=57
